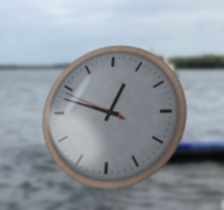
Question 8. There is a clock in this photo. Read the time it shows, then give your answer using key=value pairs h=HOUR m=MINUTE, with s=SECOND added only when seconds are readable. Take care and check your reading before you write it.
h=12 m=47 s=49
